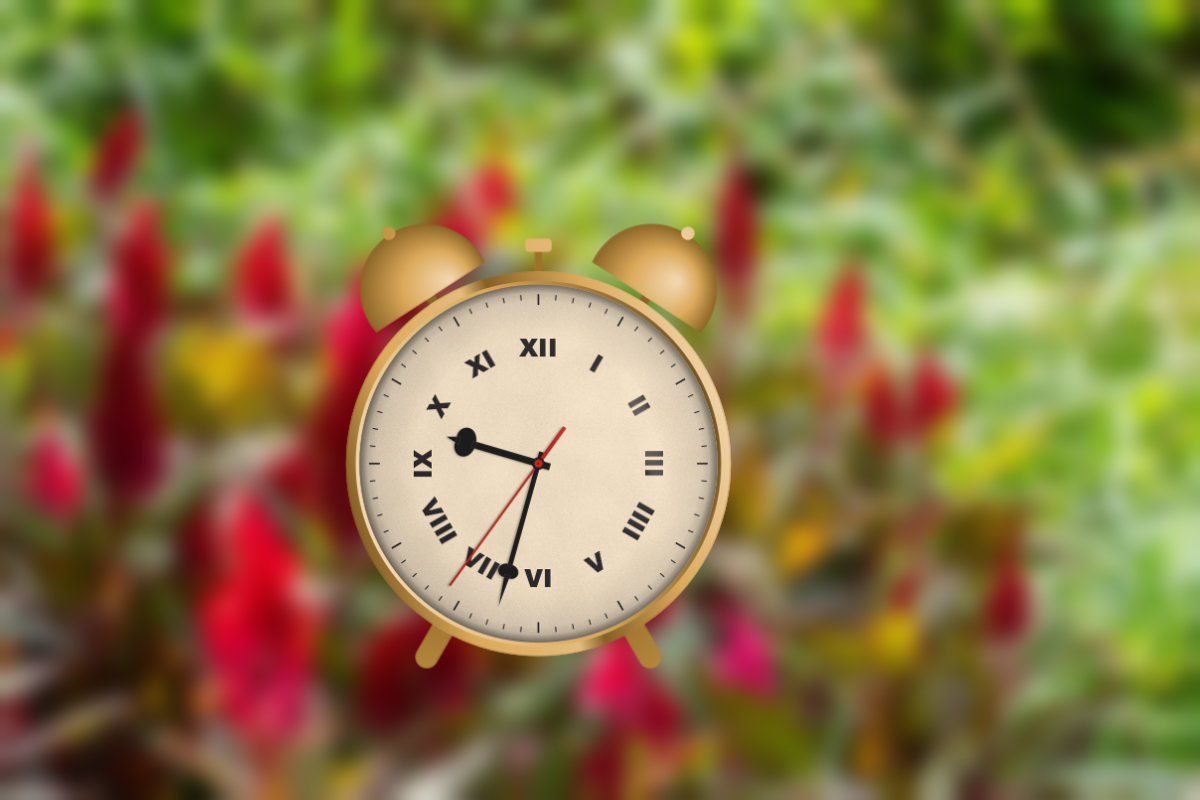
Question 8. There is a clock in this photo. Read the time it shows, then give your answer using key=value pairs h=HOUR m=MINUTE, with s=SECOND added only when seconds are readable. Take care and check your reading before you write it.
h=9 m=32 s=36
